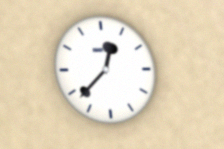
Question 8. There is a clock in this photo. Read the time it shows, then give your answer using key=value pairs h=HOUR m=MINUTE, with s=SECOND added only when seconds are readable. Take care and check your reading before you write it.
h=12 m=38
